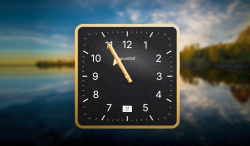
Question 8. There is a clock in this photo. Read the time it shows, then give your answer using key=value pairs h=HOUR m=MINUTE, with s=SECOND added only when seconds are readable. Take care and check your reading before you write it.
h=10 m=55
